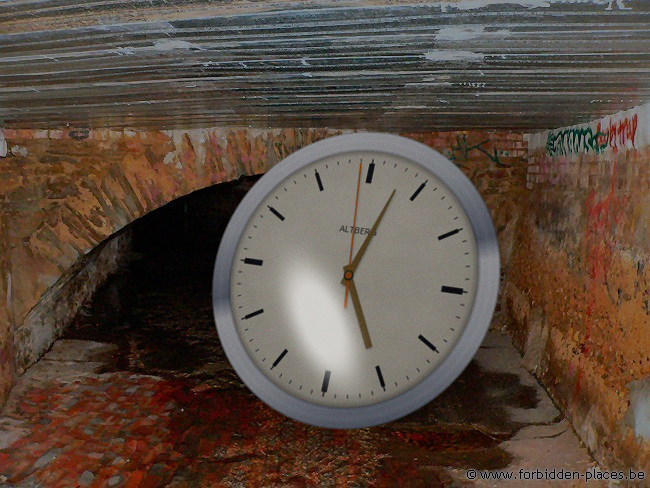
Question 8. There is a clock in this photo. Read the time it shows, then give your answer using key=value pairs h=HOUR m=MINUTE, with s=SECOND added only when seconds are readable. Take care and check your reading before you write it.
h=5 m=2 s=59
